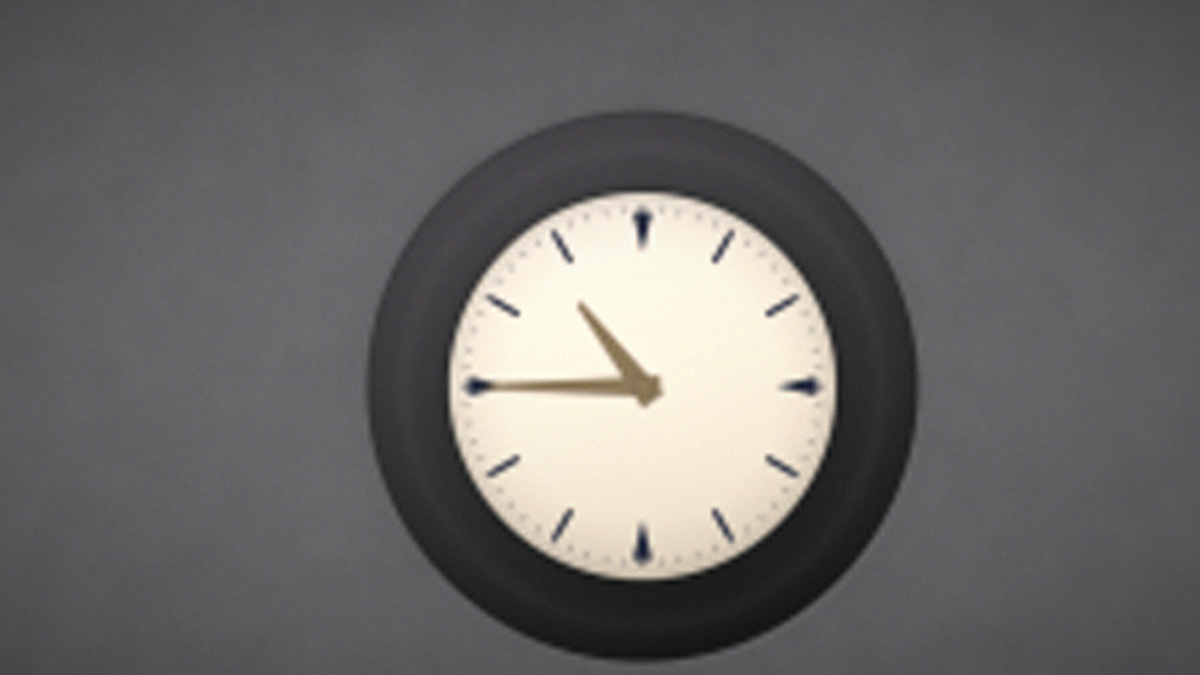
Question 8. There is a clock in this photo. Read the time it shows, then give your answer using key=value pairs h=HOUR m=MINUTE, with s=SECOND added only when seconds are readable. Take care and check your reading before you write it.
h=10 m=45
